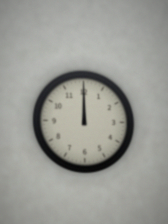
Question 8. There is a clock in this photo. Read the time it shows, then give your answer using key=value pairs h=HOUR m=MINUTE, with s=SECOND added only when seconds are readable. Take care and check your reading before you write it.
h=12 m=0
